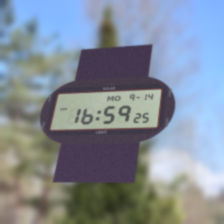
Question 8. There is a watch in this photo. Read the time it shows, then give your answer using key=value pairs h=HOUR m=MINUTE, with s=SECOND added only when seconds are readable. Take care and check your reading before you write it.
h=16 m=59 s=25
